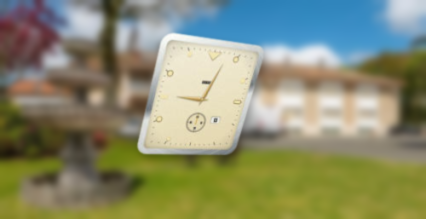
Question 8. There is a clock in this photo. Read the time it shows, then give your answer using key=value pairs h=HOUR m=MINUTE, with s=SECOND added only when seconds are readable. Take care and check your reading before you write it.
h=9 m=3
